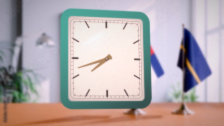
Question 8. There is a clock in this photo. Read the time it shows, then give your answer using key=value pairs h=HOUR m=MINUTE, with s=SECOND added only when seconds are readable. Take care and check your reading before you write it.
h=7 m=42
